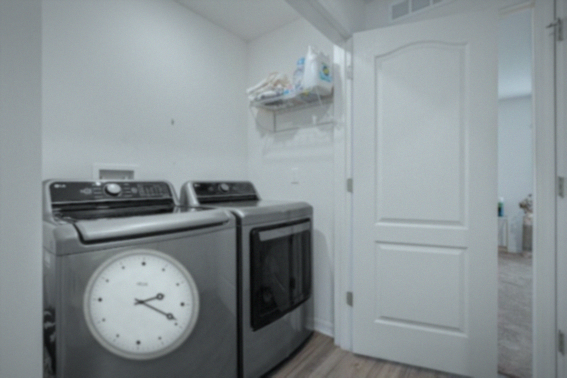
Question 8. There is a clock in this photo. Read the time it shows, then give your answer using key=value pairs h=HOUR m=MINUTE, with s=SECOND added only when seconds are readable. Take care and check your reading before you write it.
h=2 m=19
